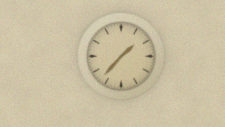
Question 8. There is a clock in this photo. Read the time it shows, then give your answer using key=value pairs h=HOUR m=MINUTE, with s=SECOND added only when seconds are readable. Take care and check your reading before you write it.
h=1 m=37
